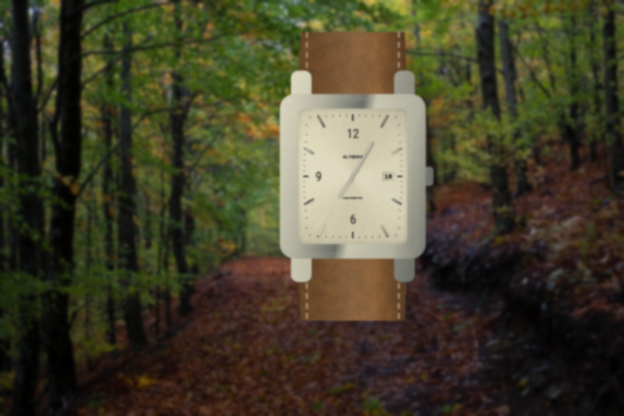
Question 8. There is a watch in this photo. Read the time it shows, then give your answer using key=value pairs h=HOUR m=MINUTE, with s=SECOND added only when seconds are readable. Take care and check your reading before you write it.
h=7 m=5
